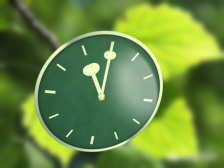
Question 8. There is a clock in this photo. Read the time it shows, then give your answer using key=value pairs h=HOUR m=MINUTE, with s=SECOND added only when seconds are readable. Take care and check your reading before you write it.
h=11 m=0
